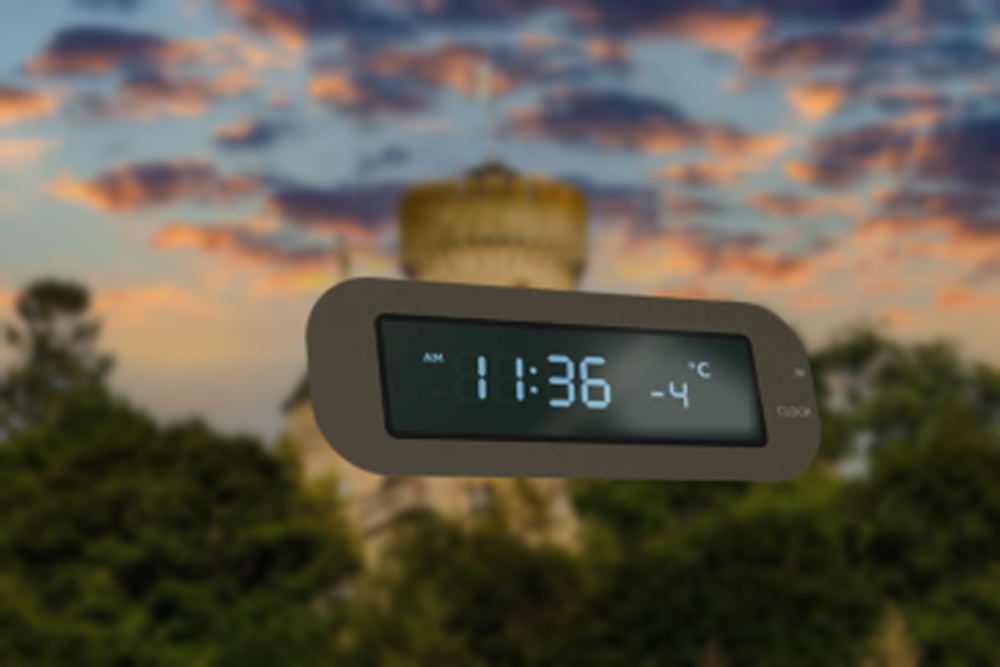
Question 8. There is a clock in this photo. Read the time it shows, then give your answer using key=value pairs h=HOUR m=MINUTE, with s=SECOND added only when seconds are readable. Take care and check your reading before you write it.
h=11 m=36
